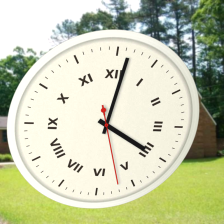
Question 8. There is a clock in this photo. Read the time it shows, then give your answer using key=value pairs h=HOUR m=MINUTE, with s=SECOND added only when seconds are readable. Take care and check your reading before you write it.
h=4 m=1 s=27
